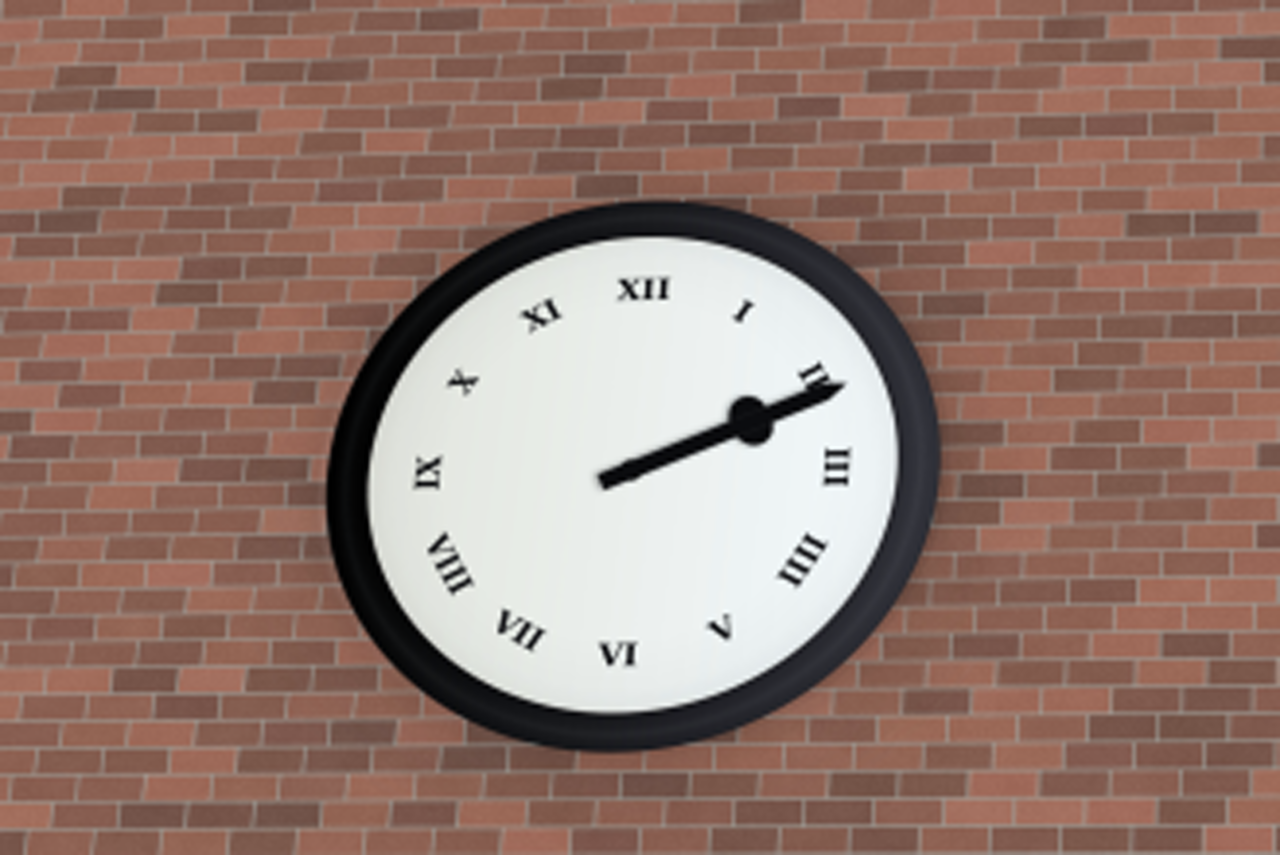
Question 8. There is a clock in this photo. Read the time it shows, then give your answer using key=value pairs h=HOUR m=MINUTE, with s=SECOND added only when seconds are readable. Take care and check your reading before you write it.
h=2 m=11
